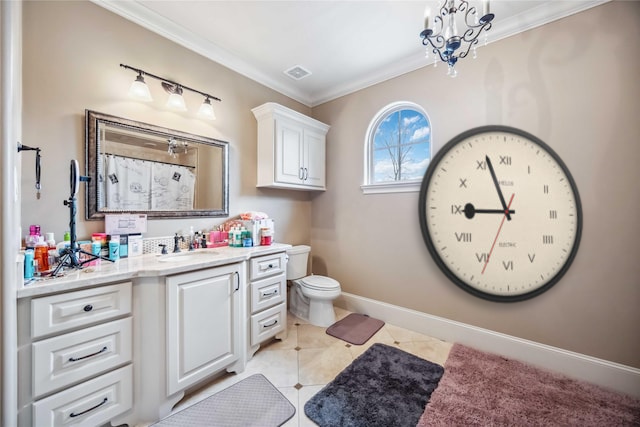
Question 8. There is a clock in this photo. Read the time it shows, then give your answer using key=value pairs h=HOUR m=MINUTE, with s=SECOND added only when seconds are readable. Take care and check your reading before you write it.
h=8 m=56 s=34
